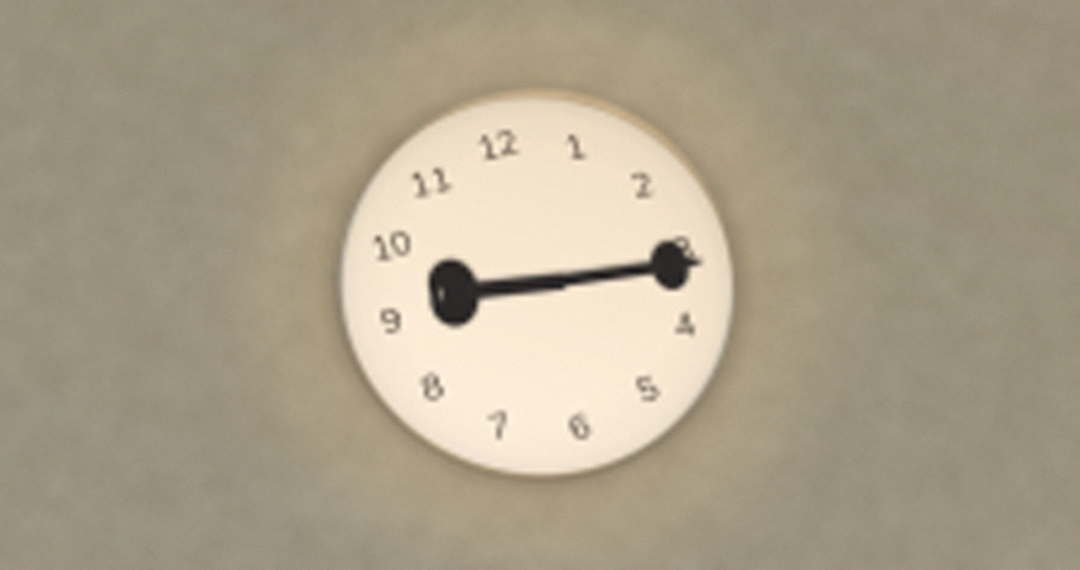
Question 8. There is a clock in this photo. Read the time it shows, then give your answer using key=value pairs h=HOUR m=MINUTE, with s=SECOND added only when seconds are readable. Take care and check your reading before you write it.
h=9 m=16
